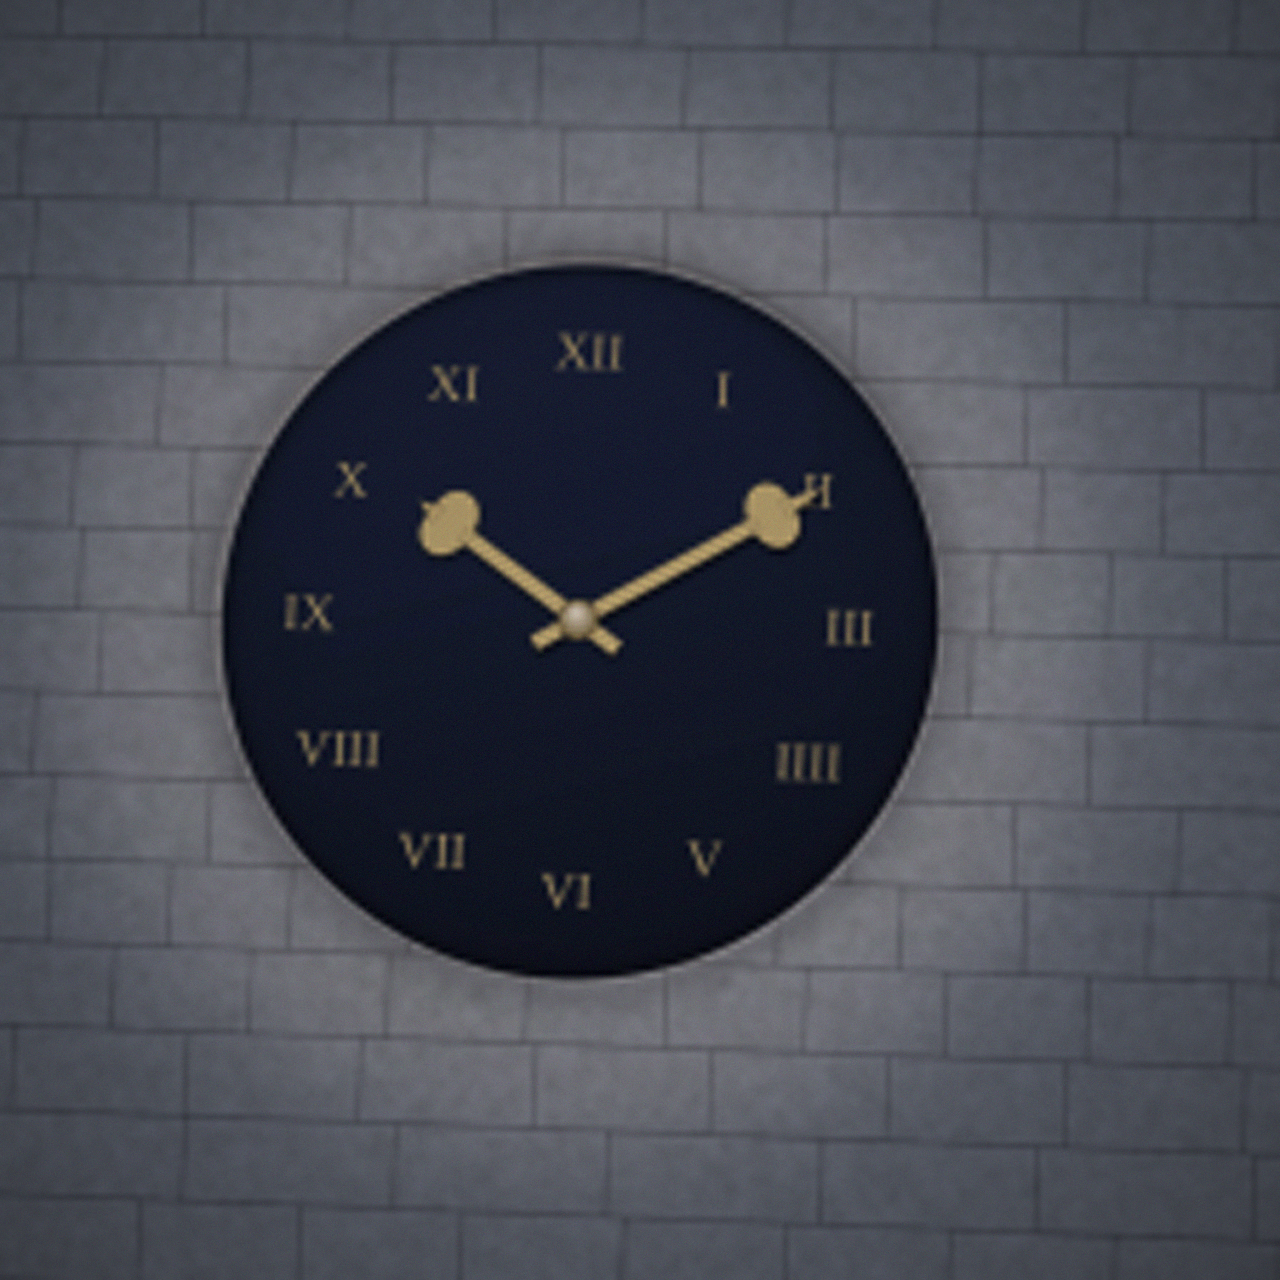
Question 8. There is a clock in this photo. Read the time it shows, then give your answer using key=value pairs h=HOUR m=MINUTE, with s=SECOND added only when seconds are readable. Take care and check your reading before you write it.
h=10 m=10
